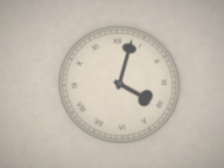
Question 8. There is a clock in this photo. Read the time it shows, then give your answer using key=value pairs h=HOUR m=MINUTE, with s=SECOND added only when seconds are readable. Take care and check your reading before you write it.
h=4 m=3
